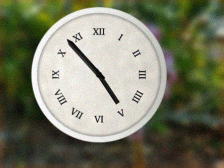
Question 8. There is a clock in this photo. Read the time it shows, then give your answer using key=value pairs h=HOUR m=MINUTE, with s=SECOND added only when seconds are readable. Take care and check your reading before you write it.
h=4 m=53
